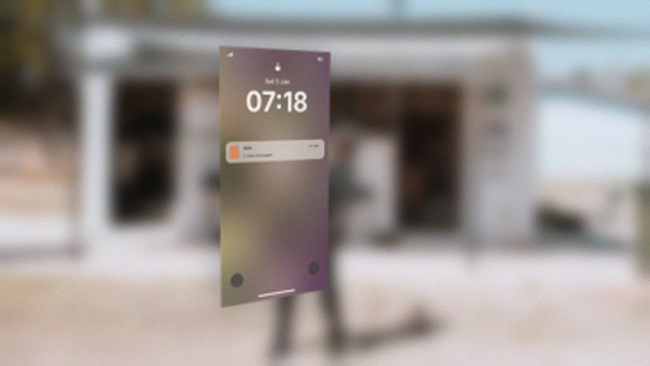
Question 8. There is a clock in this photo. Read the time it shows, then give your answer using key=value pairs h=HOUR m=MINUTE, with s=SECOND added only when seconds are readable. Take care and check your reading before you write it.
h=7 m=18
